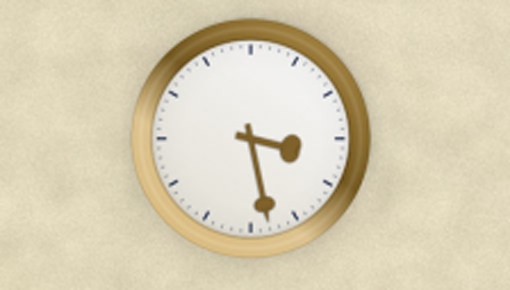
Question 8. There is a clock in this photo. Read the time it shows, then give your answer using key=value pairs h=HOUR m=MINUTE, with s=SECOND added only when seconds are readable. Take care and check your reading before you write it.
h=3 m=28
